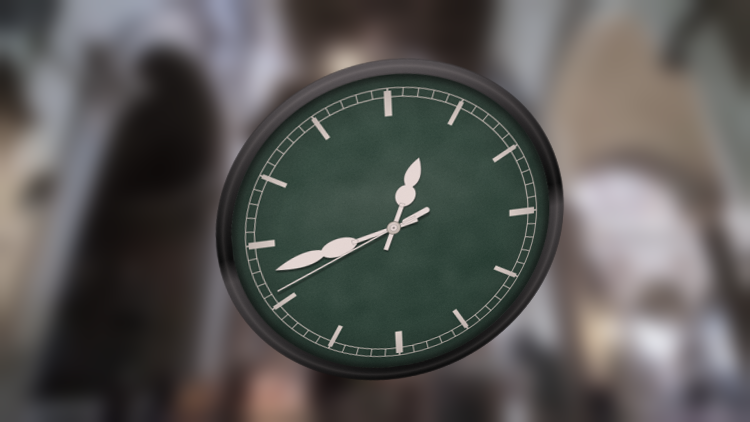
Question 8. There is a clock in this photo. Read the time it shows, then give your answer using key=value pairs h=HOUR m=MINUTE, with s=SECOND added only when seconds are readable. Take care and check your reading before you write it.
h=12 m=42 s=41
